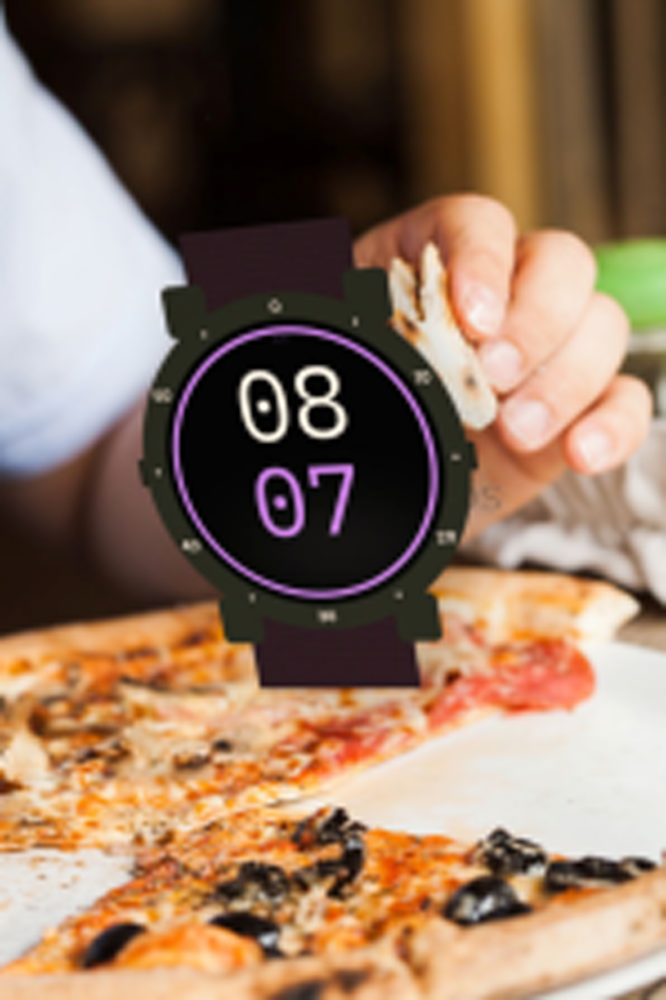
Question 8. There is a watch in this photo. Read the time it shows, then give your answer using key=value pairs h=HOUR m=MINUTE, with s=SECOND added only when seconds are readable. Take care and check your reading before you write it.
h=8 m=7
